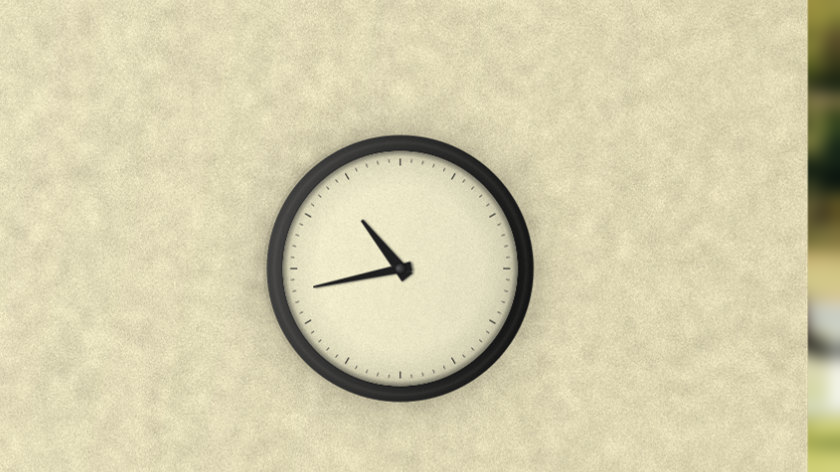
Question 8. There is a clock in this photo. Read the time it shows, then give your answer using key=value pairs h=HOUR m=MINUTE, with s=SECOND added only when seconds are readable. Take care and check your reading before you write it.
h=10 m=43
